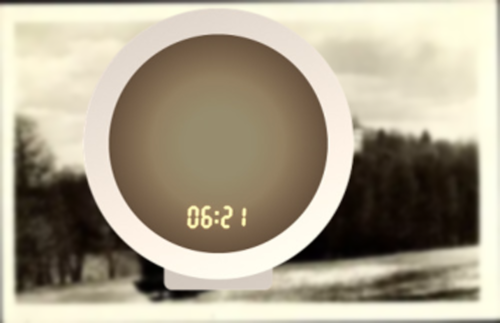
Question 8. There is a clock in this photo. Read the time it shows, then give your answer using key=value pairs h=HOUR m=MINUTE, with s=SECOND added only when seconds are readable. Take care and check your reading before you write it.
h=6 m=21
